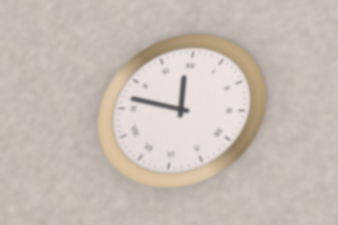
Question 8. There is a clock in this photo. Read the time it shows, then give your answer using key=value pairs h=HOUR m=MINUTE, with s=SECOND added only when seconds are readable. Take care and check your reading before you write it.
h=11 m=47
